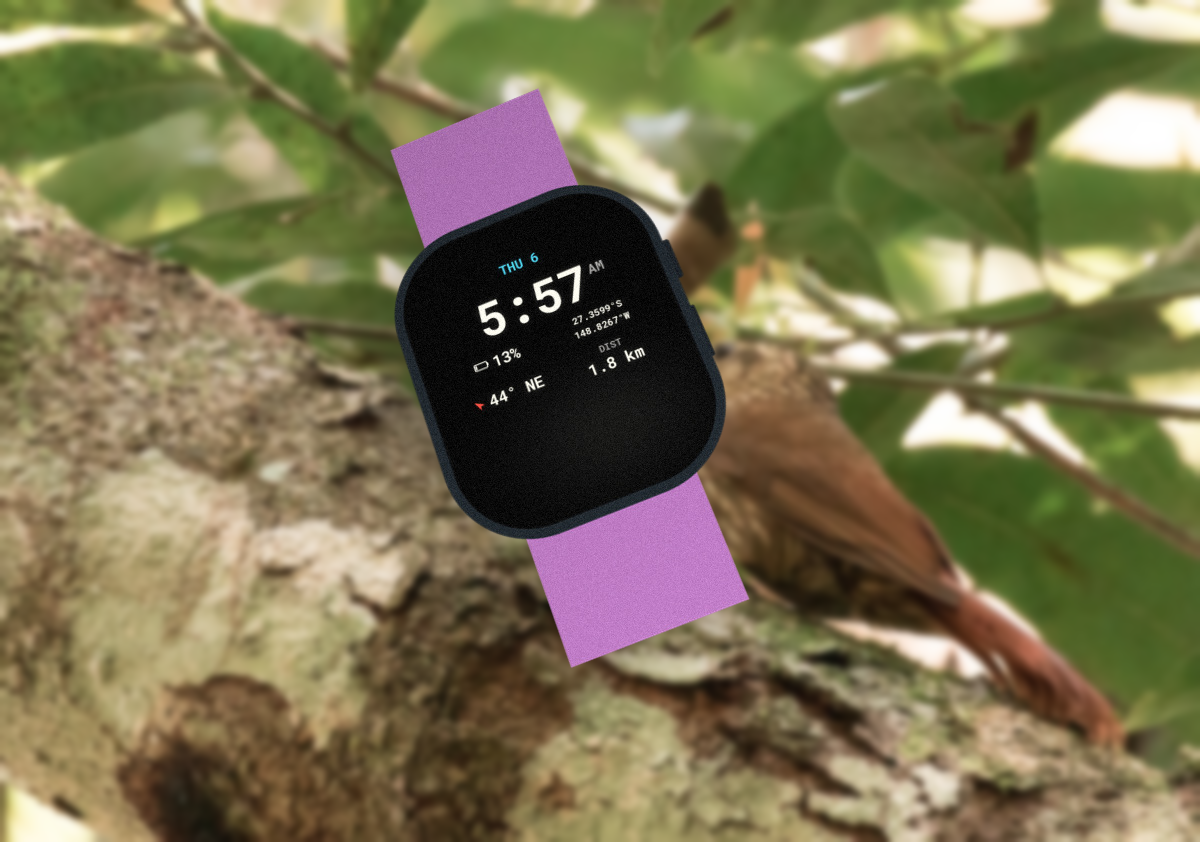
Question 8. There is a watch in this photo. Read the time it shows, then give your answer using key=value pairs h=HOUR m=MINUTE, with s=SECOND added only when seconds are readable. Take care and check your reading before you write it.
h=5 m=57
